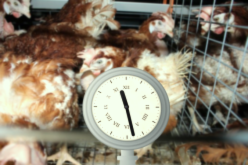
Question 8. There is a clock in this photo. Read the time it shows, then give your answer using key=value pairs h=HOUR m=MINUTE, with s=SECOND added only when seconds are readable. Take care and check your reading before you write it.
h=11 m=28
